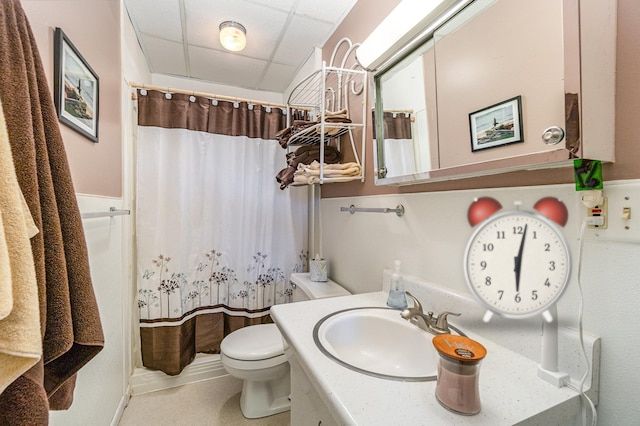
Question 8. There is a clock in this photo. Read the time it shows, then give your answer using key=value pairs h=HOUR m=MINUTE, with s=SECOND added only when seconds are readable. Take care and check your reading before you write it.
h=6 m=2
